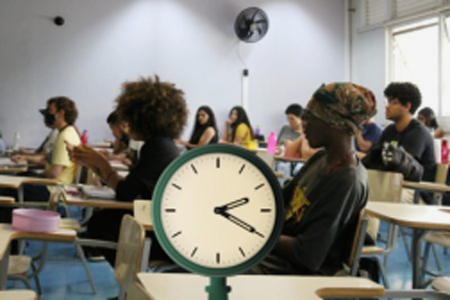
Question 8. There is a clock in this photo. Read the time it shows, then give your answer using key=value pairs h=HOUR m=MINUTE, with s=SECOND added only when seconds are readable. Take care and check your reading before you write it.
h=2 m=20
